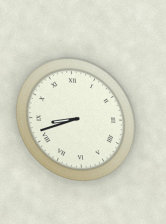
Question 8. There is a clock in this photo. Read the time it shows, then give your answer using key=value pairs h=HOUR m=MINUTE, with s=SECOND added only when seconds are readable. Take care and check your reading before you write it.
h=8 m=42
